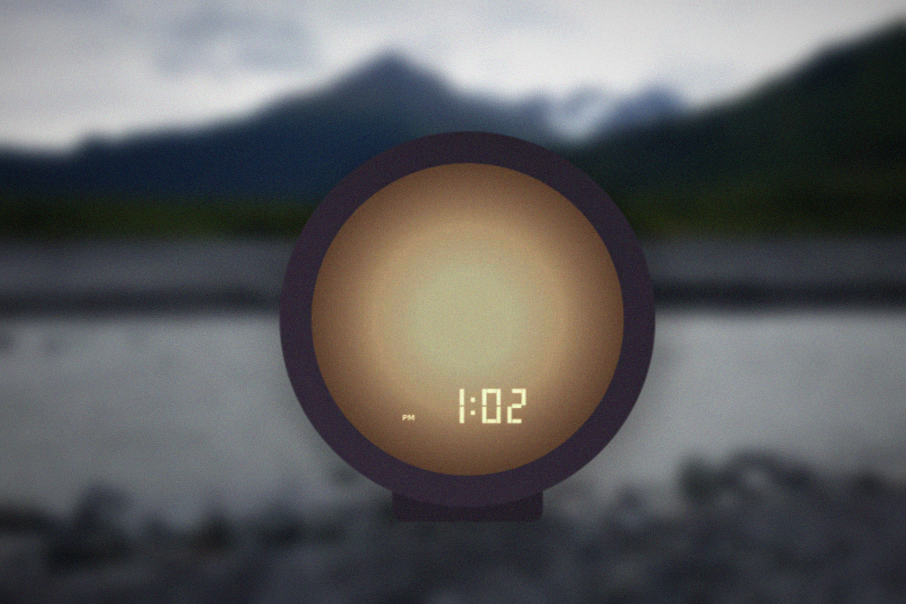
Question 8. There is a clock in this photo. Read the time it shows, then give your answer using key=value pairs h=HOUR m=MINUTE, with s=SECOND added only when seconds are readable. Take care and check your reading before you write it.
h=1 m=2
